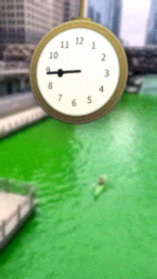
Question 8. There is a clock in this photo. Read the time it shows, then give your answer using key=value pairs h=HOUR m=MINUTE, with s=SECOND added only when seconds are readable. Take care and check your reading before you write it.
h=8 m=44
